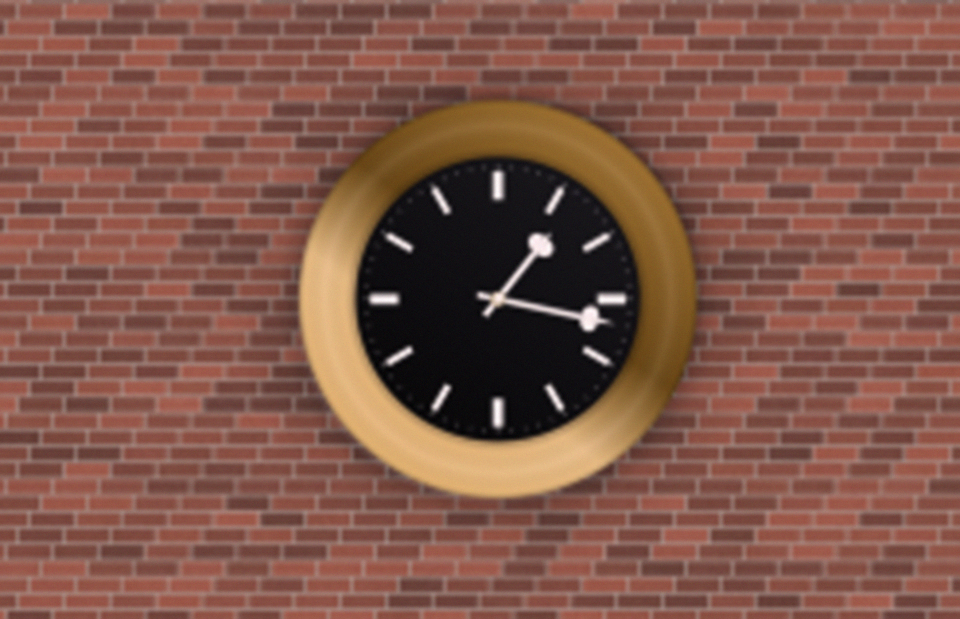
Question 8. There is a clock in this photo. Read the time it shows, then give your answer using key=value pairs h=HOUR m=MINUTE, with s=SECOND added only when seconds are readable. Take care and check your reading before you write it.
h=1 m=17
